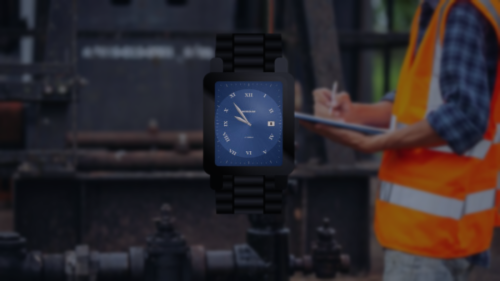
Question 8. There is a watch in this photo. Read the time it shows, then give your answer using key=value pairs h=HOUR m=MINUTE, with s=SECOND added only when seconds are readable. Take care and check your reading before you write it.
h=9 m=54
